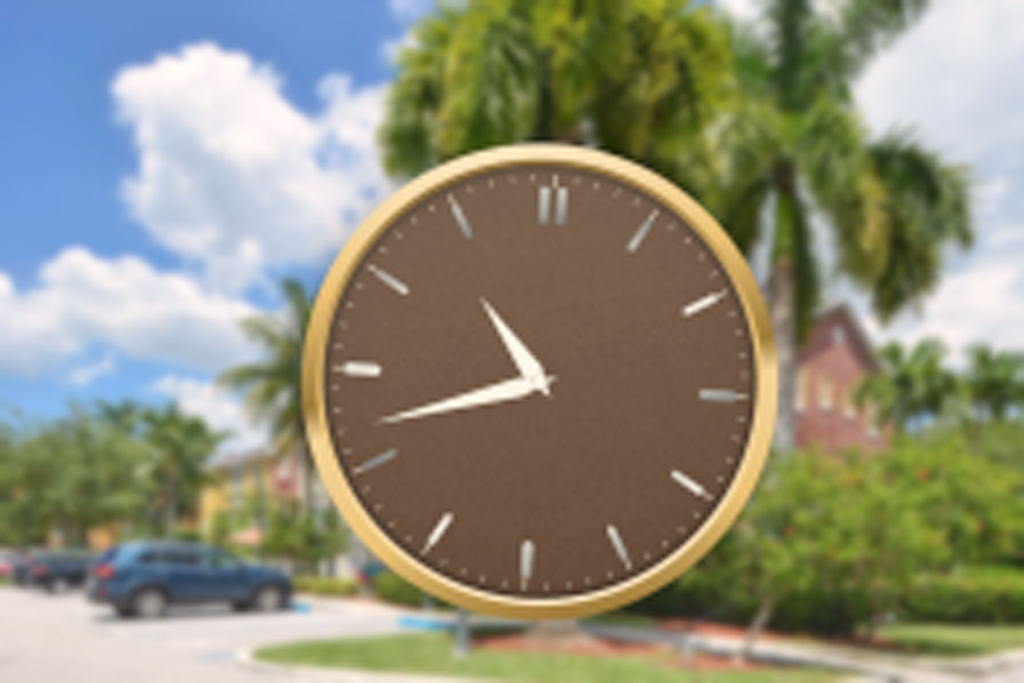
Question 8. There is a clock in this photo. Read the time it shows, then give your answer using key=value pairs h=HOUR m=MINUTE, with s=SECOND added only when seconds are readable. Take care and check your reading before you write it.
h=10 m=42
